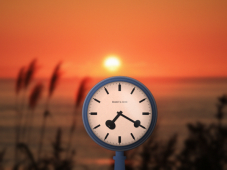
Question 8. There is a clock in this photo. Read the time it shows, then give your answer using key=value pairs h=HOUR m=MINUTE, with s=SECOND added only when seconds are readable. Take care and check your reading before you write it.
h=7 m=20
